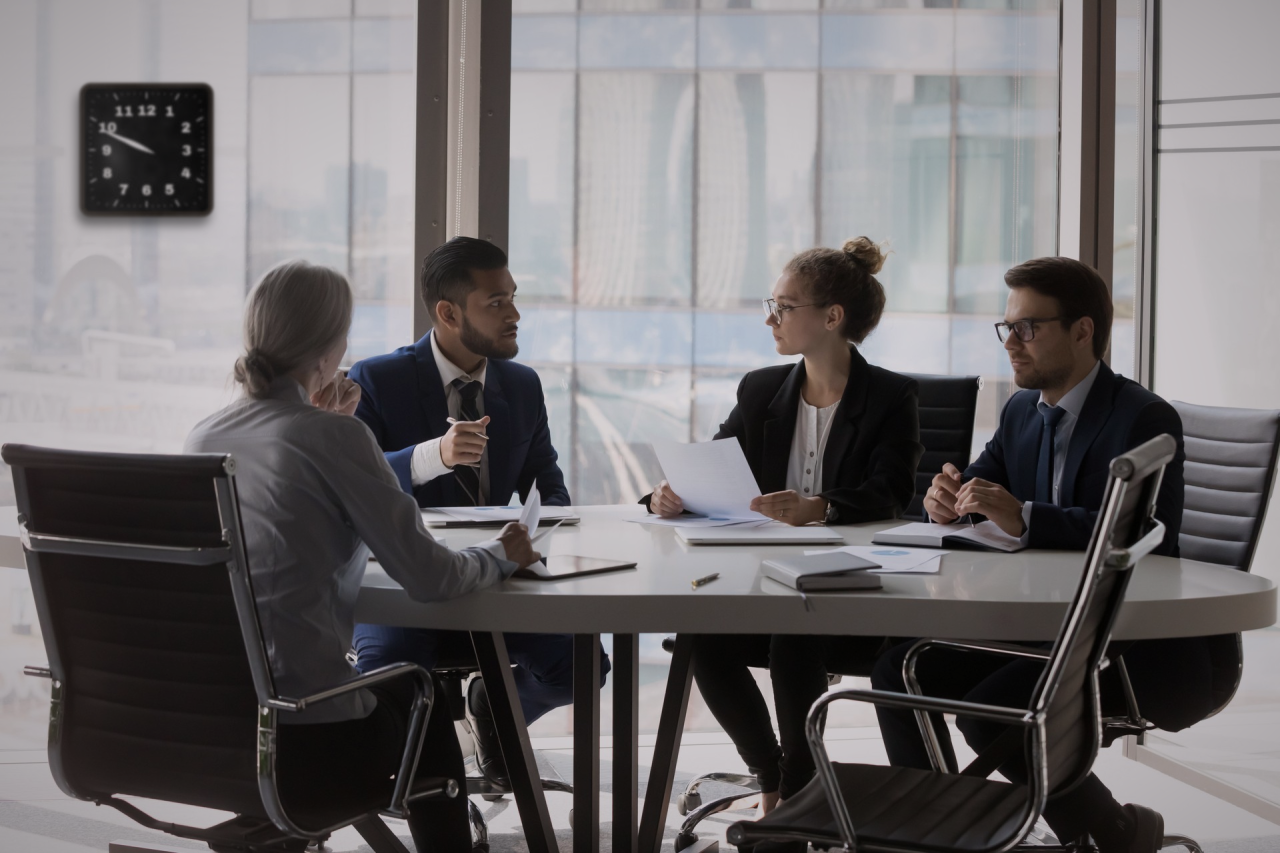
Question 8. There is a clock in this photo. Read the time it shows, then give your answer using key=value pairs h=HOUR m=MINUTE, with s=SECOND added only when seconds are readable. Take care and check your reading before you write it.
h=9 m=49
